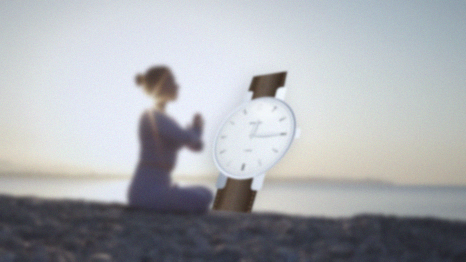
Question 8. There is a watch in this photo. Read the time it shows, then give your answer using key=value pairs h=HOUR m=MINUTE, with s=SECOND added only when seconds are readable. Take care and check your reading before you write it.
h=12 m=15
